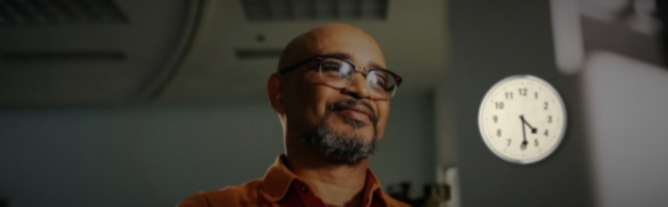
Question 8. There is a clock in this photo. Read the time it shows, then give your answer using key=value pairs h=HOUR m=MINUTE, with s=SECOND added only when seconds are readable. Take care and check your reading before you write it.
h=4 m=29
